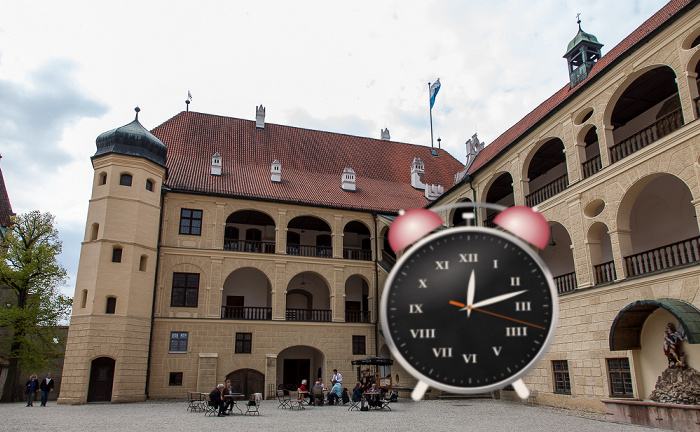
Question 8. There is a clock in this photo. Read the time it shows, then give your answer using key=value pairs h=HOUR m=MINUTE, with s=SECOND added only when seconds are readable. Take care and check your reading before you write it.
h=12 m=12 s=18
